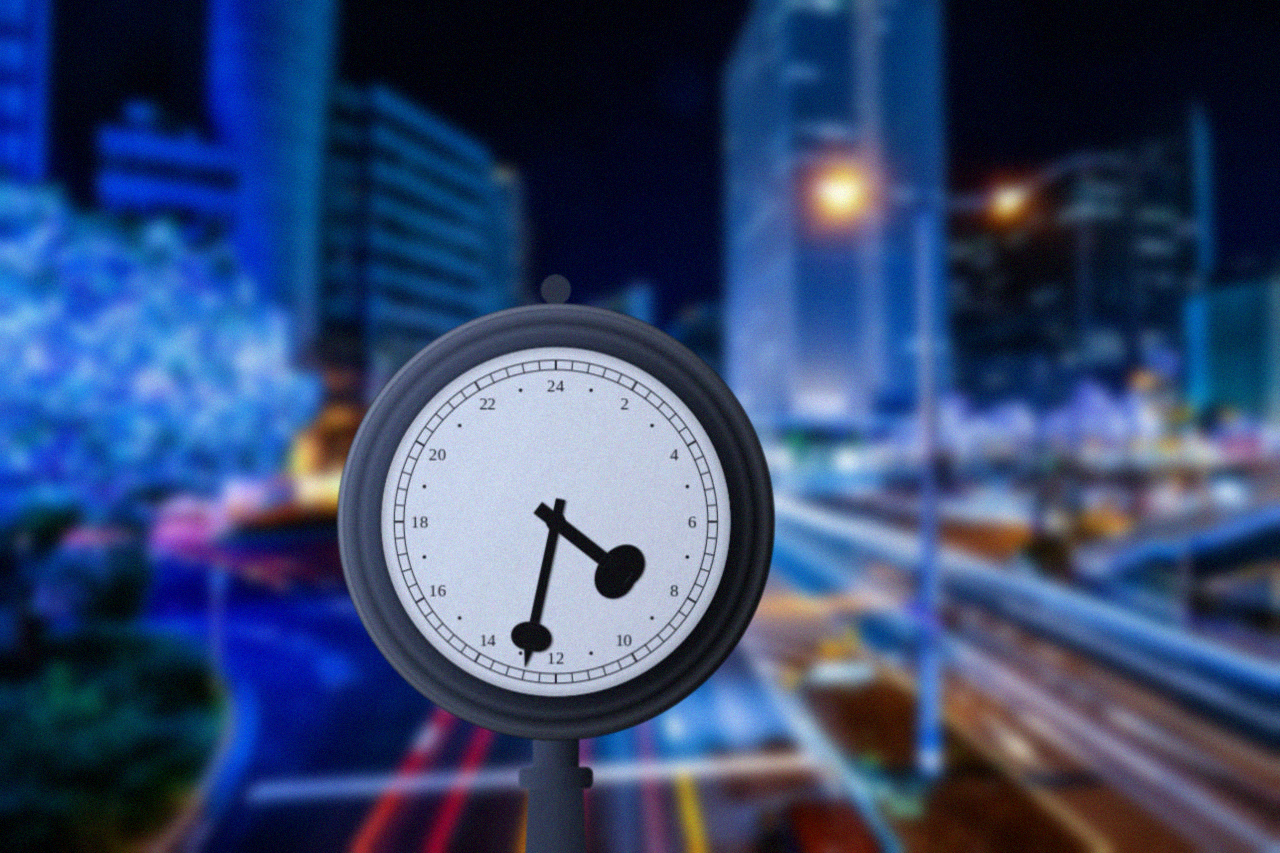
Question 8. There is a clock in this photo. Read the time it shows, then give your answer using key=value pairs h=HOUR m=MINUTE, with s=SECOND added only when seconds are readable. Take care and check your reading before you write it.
h=8 m=32
